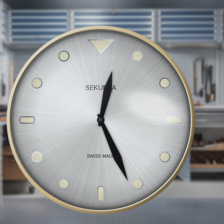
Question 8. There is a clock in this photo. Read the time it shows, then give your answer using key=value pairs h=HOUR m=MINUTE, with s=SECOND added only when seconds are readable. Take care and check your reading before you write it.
h=12 m=26
